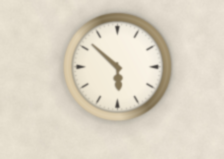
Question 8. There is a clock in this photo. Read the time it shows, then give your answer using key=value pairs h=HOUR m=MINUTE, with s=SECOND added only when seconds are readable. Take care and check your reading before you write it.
h=5 m=52
